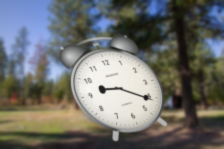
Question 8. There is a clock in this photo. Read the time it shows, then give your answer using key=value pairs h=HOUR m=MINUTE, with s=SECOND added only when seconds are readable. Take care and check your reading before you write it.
h=9 m=21
